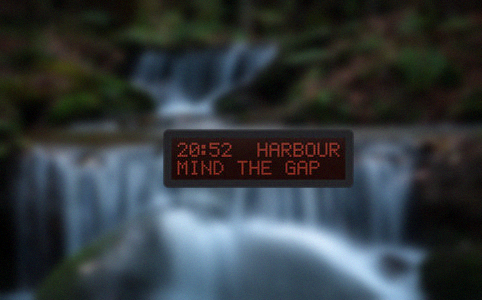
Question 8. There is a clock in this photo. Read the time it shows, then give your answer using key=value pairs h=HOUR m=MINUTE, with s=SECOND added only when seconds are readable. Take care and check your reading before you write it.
h=20 m=52
